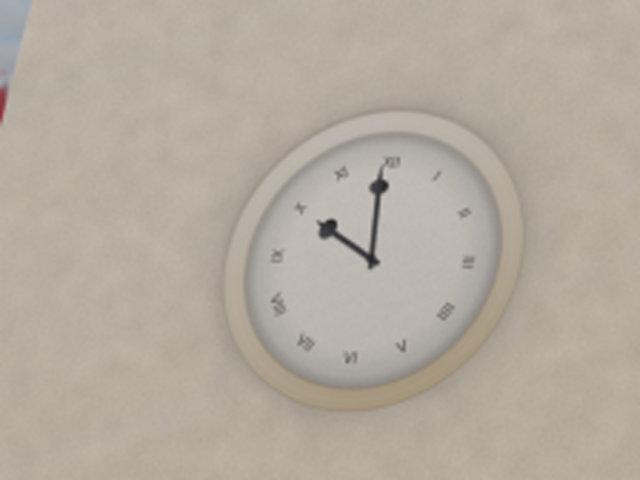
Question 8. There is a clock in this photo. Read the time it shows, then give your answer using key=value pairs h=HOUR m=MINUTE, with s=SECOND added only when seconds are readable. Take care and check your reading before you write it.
h=9 m=59
